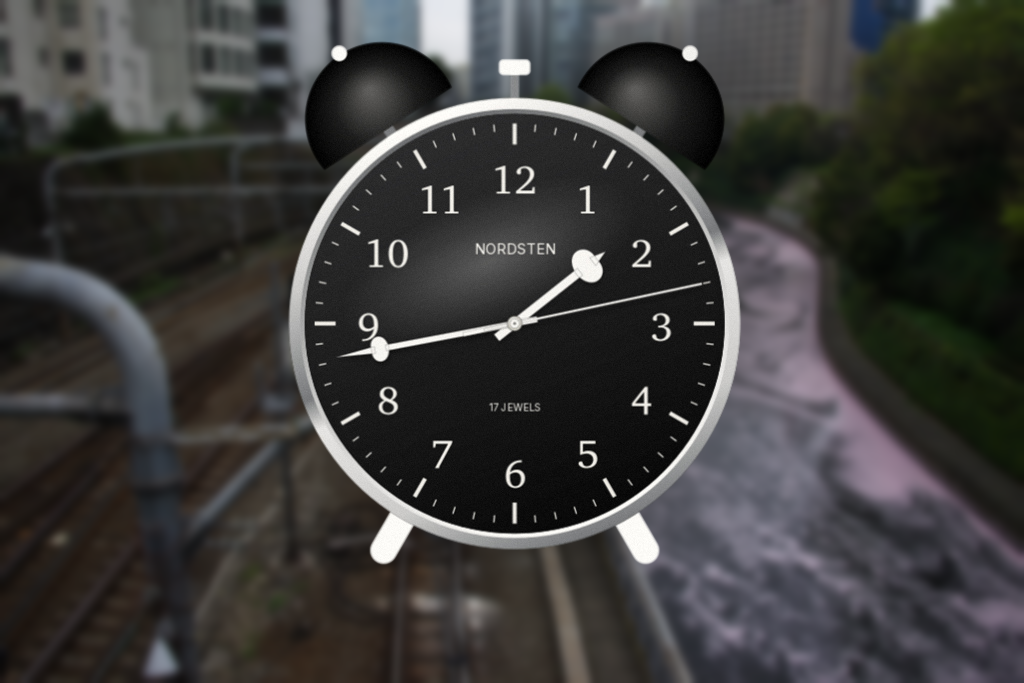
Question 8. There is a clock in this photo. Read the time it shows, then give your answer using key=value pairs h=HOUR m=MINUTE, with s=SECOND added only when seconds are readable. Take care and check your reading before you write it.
h=1 m=43 s=13
